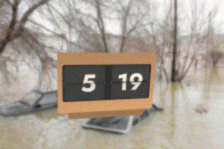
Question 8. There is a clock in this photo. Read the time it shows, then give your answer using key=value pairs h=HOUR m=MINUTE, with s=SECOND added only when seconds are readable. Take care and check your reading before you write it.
h=5 m=19
